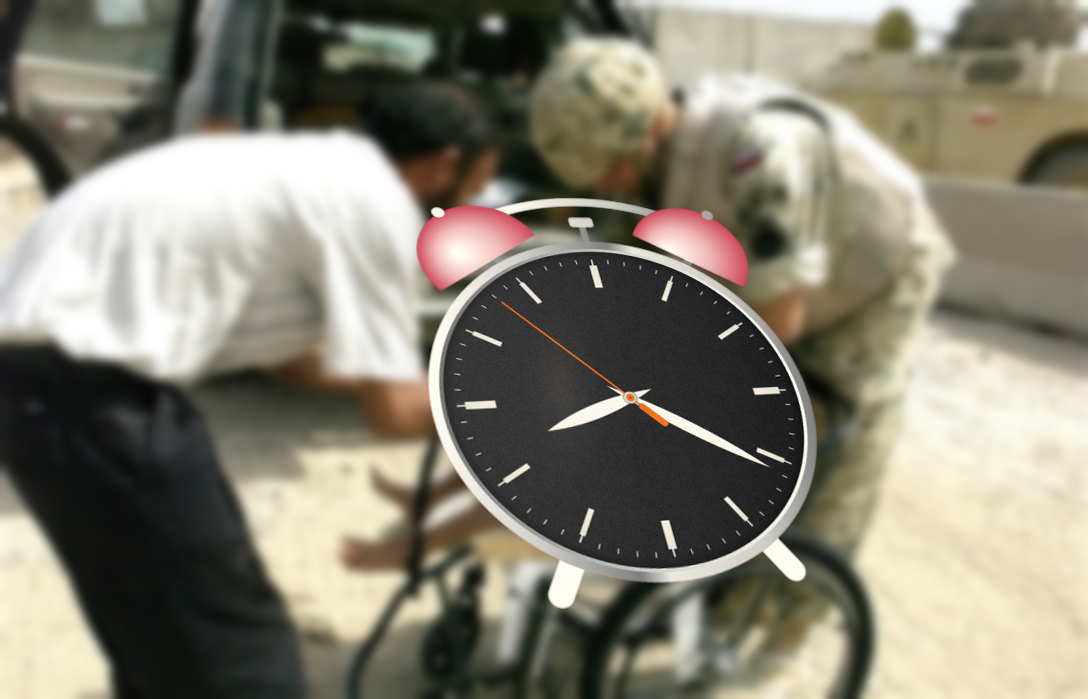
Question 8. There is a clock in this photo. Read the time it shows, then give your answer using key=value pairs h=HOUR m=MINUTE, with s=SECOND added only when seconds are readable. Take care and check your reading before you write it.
h=8 m=20 s=53
